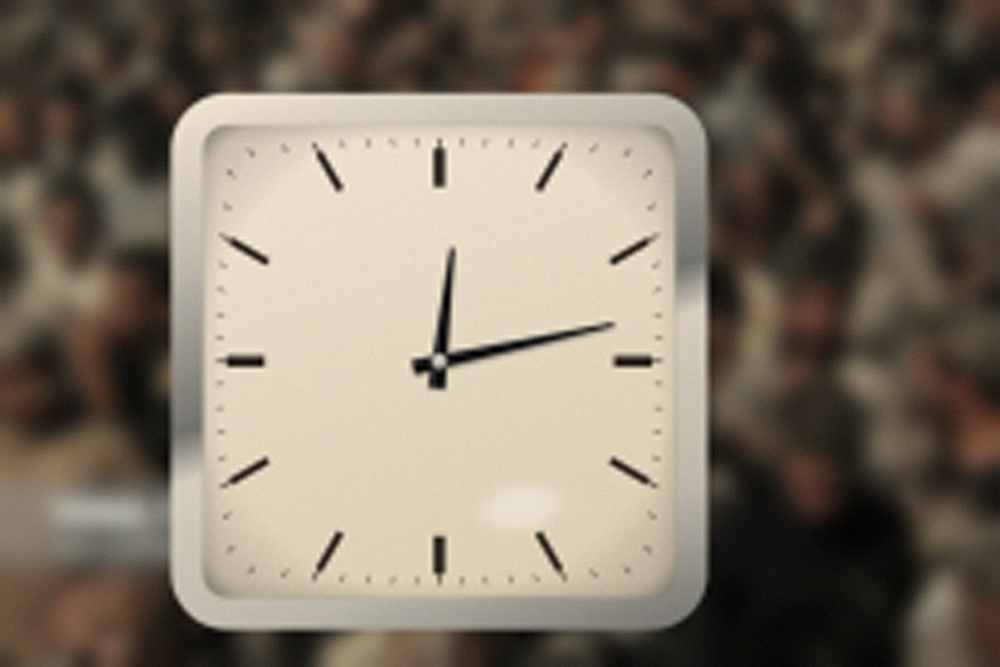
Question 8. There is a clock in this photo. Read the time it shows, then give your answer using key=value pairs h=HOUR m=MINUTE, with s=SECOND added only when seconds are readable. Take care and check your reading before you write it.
h=12 m=13
